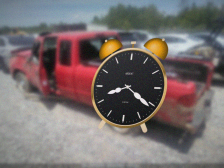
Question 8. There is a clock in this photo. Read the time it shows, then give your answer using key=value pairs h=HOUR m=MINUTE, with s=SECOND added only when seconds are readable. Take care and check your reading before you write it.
h=8 m=21
